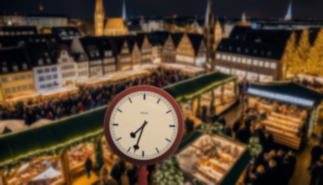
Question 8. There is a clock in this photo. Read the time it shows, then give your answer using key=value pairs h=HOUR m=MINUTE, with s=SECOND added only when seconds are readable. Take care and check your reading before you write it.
h=7 m=33
